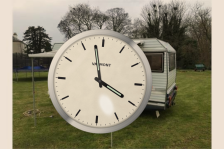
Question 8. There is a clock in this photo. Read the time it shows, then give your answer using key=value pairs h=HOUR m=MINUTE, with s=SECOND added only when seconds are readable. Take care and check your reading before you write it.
h=3 m=58
